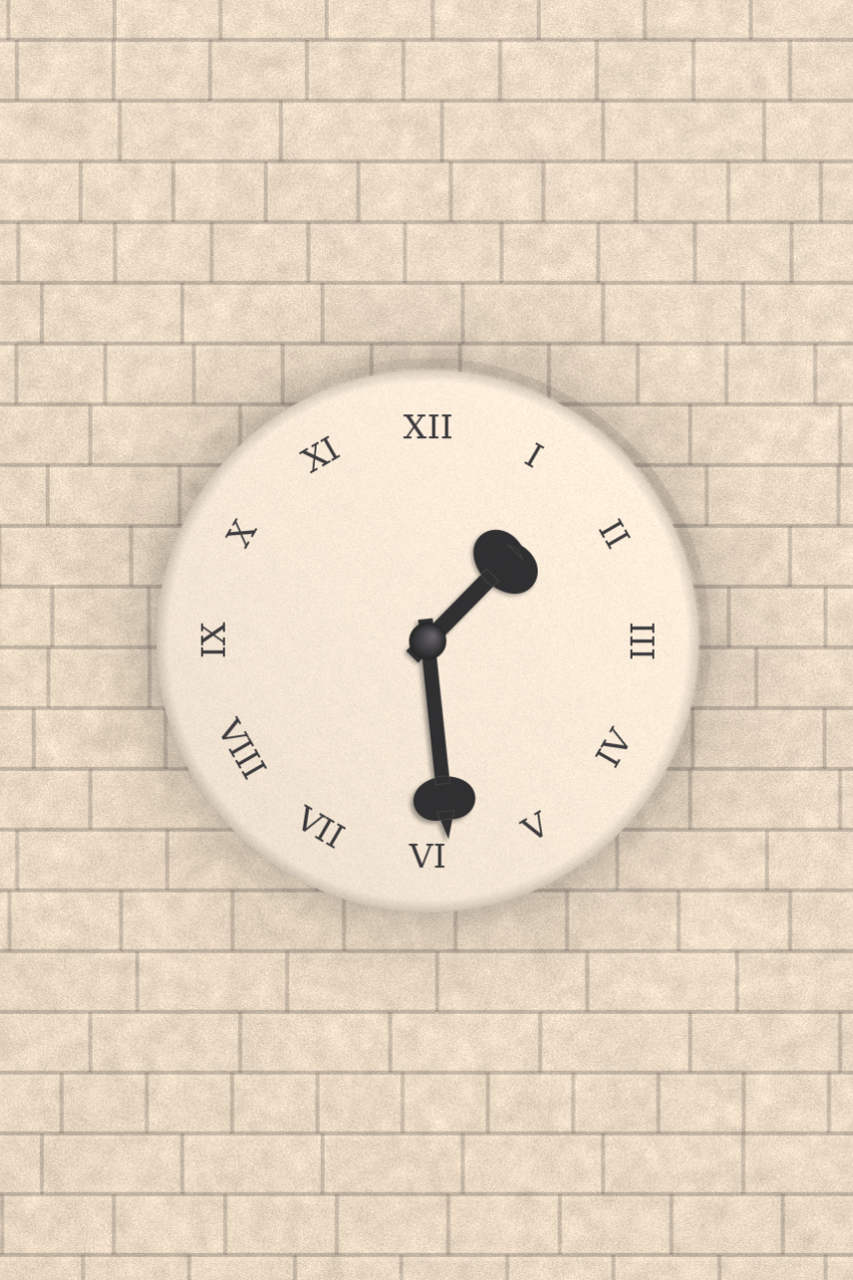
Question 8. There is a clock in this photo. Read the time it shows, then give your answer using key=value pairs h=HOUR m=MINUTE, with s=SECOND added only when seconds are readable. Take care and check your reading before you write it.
h=1 m=29
